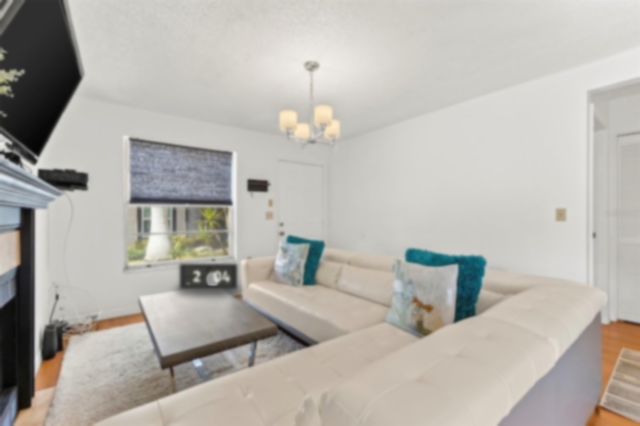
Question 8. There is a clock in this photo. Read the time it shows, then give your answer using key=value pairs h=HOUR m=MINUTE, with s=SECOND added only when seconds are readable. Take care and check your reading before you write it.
h=2 m=4
